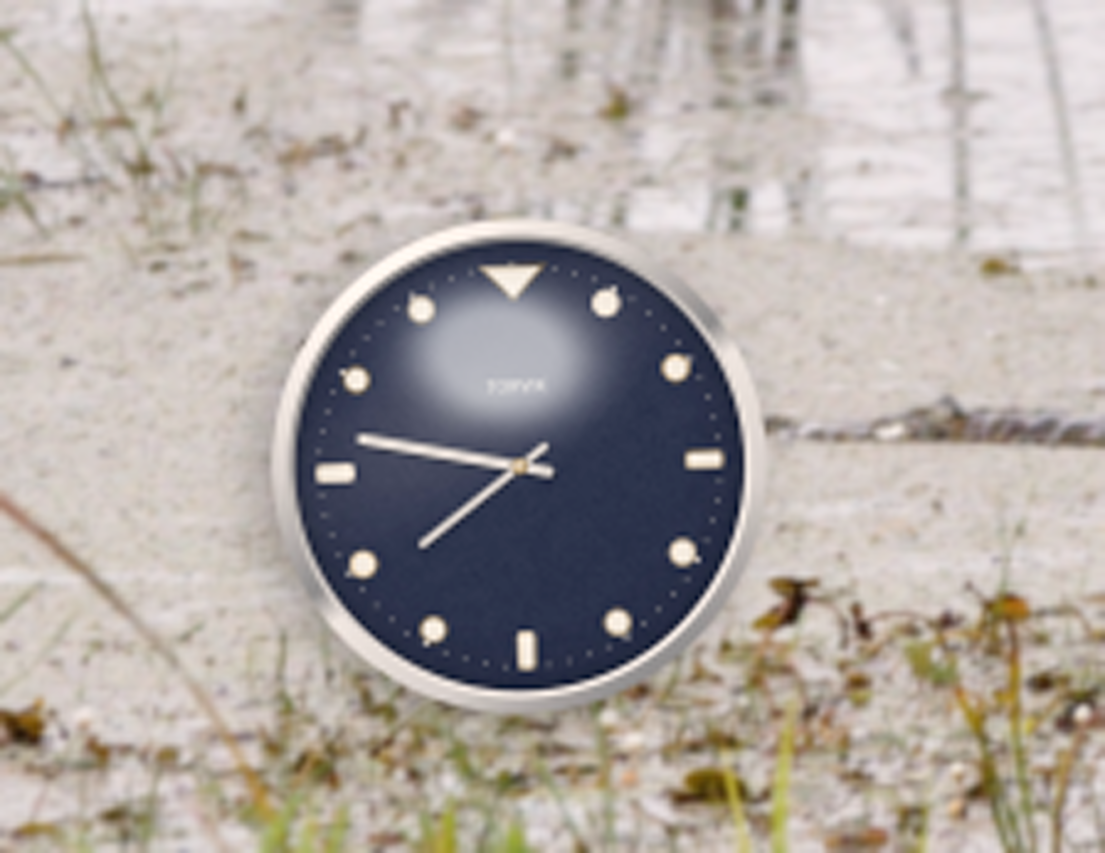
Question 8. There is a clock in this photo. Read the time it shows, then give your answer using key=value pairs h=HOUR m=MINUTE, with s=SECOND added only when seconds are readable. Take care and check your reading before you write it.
h=7 m=47
